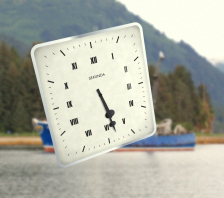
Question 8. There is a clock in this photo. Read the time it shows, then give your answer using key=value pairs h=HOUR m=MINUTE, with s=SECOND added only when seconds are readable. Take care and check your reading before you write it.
h=5 m=28
